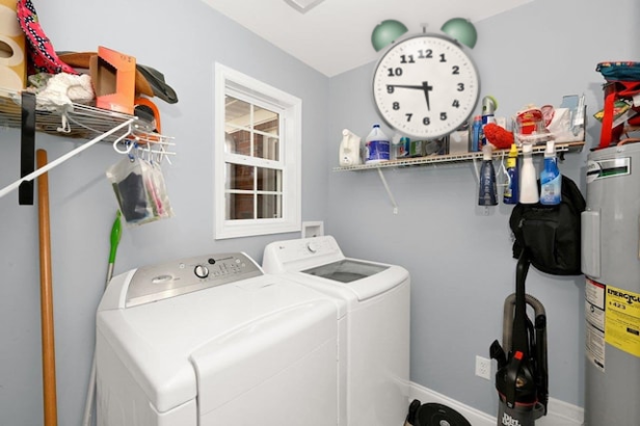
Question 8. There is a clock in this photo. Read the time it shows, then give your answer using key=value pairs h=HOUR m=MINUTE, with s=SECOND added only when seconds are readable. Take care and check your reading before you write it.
h=5 m=46
